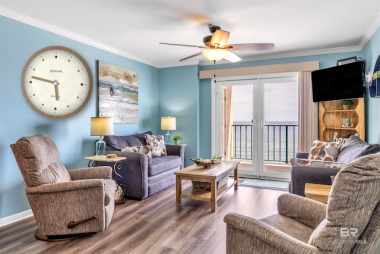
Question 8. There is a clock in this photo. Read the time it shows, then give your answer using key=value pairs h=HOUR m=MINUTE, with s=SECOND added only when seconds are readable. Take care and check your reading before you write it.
h=5 m=47
